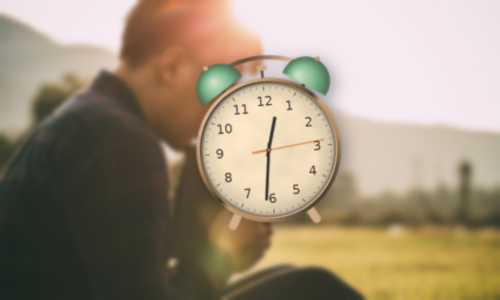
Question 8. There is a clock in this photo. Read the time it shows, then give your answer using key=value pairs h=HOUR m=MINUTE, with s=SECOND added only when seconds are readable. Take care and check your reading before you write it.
h=12 m=31 s=14
